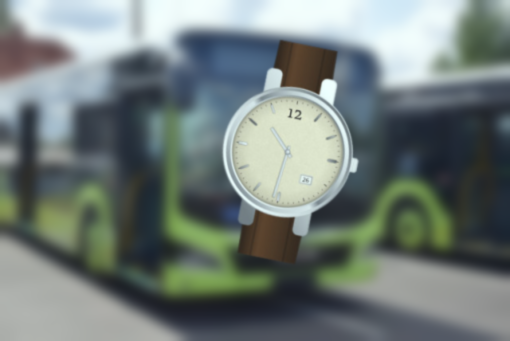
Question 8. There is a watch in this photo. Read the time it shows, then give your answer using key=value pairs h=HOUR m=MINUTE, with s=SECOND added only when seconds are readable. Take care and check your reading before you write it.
h=10 m=31
